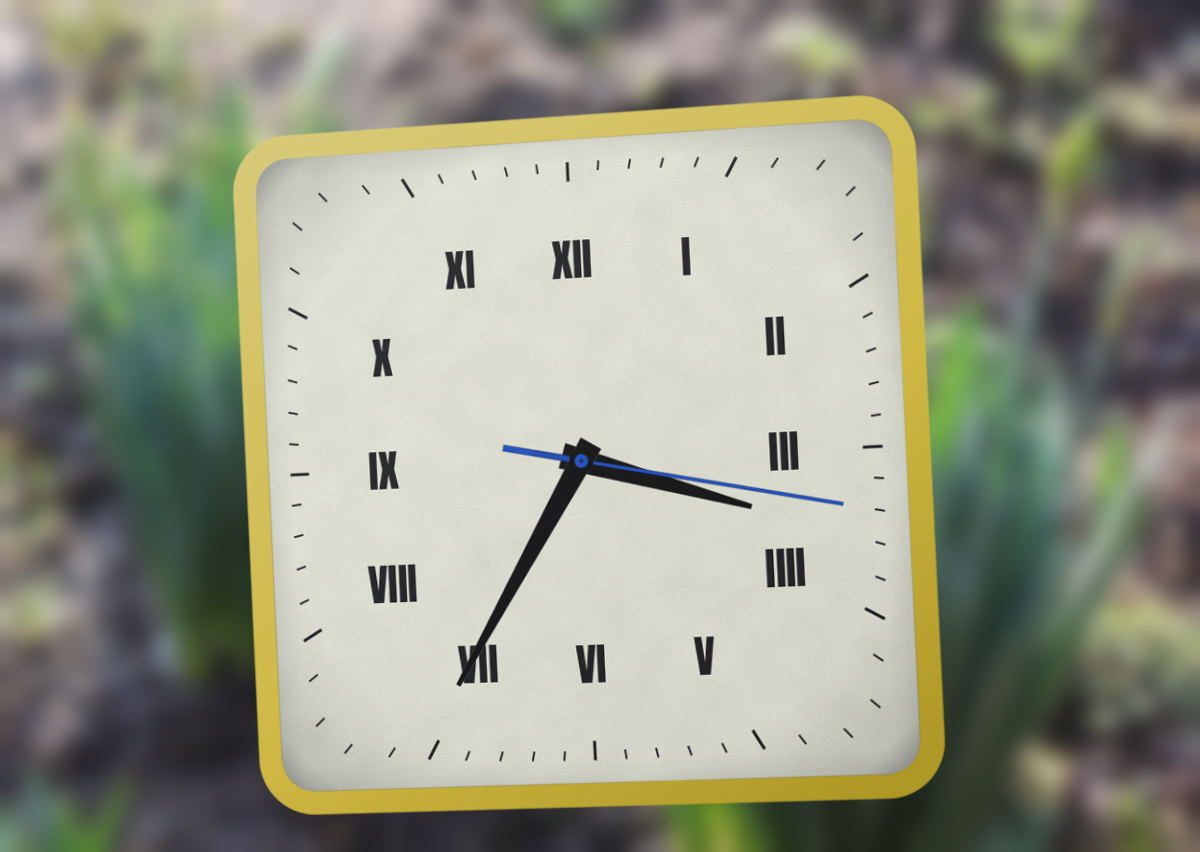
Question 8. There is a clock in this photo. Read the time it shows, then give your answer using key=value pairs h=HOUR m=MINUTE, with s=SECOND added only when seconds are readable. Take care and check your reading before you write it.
h=3 m=35 s=17
